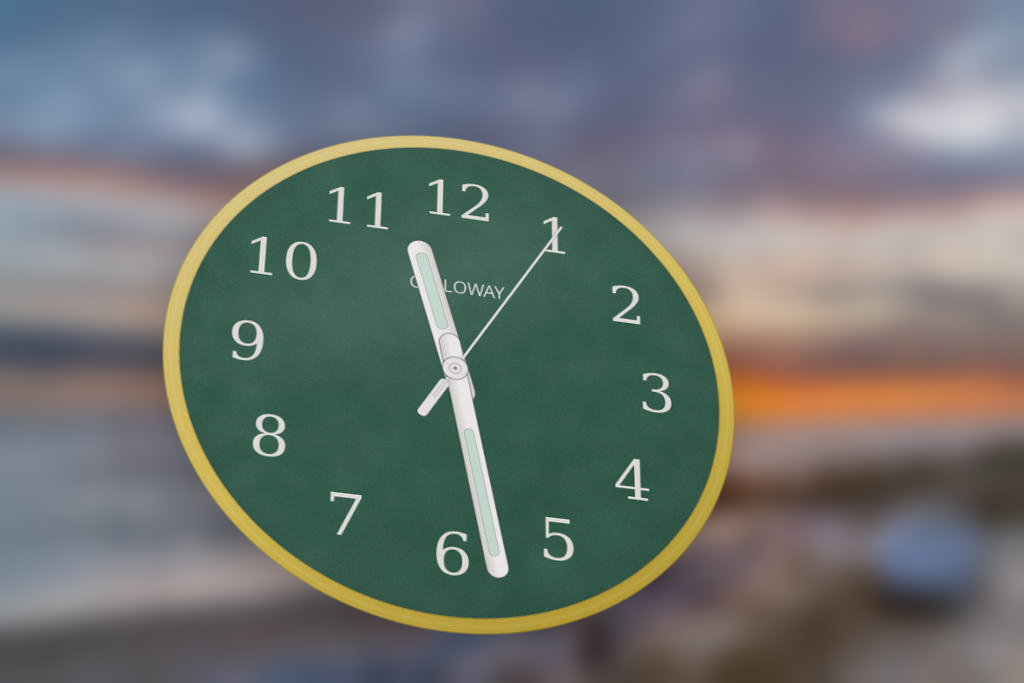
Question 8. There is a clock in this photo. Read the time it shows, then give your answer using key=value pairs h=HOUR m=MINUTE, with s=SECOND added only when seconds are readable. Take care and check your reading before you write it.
h=11 m=28 s=5
